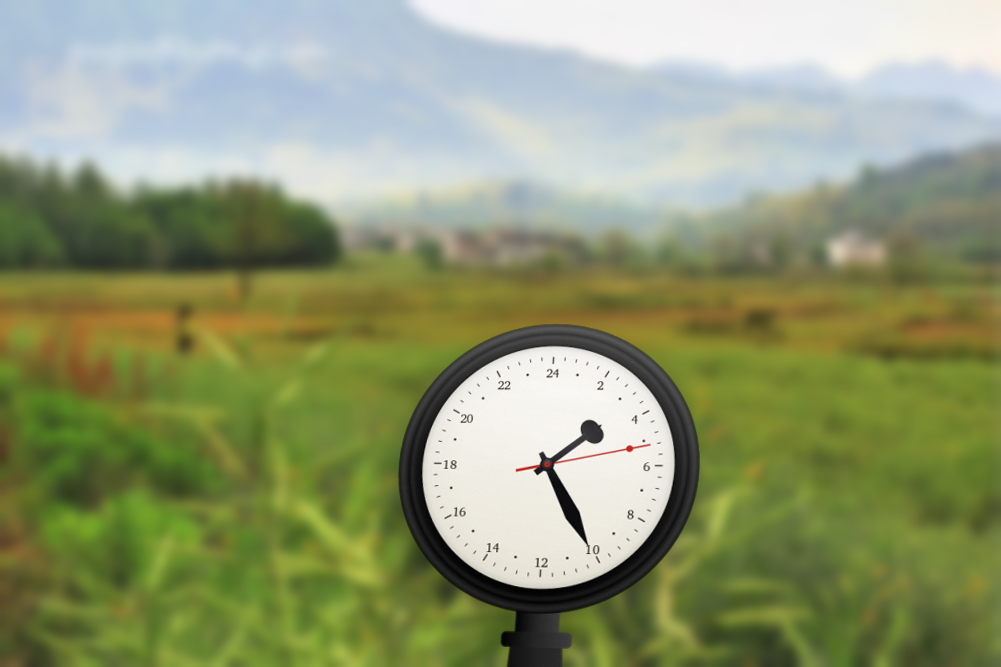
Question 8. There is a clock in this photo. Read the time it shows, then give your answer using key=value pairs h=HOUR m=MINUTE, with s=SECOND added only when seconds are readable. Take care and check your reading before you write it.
h=3 m=25 s=13
